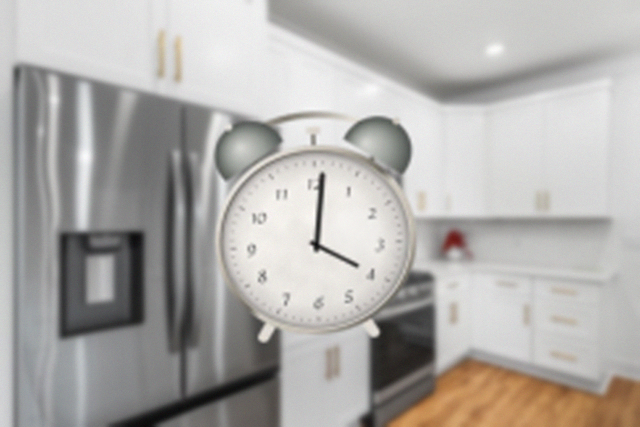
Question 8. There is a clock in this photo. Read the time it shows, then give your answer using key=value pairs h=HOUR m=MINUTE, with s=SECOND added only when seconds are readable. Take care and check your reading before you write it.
h=4 m=1
